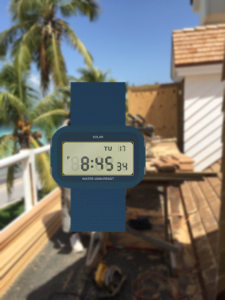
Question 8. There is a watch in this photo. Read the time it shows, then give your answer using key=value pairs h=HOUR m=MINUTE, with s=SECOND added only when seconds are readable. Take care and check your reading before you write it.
h=8 m=45 s=34
